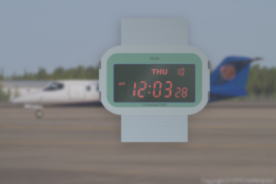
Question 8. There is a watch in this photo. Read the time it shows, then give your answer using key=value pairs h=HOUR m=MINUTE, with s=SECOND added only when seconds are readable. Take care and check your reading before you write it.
h=12 m=3 s=28
